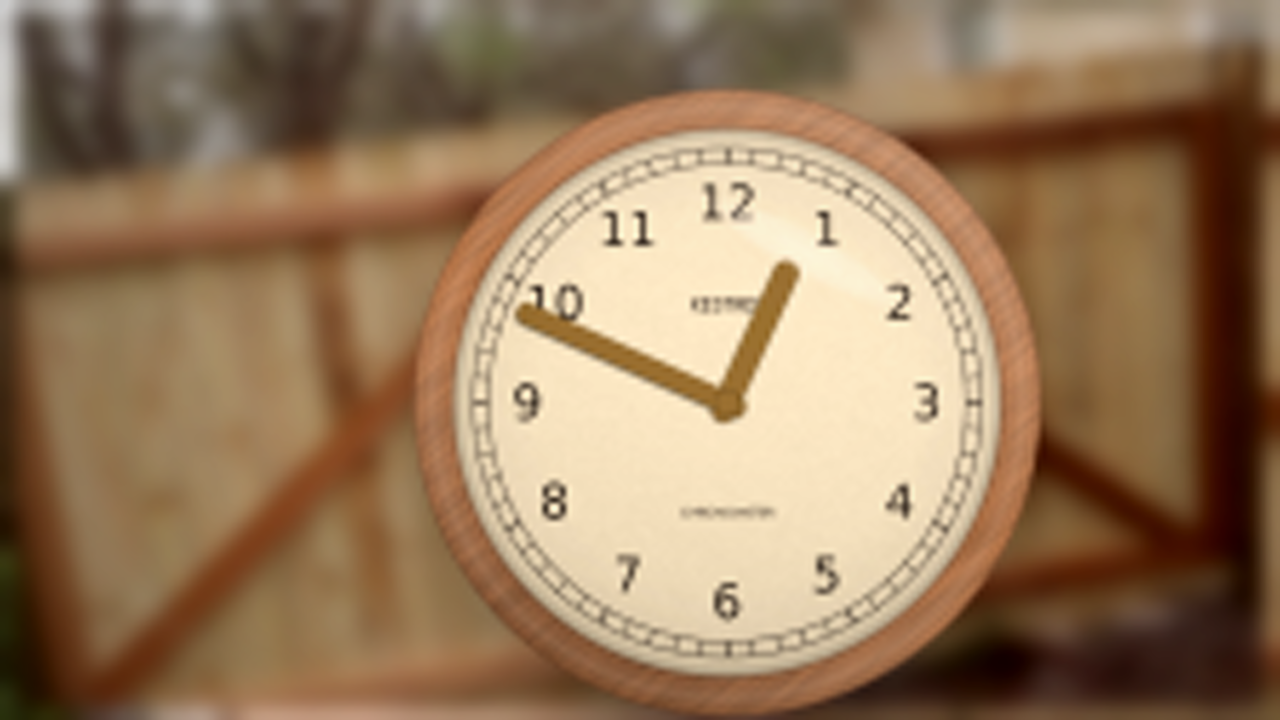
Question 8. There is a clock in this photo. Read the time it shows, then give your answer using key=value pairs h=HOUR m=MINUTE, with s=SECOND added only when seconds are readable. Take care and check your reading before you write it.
h=12 m=49
